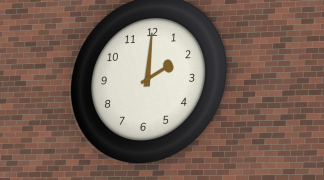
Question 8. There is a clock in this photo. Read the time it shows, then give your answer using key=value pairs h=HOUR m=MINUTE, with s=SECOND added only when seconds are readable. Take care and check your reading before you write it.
h=2 m=0
